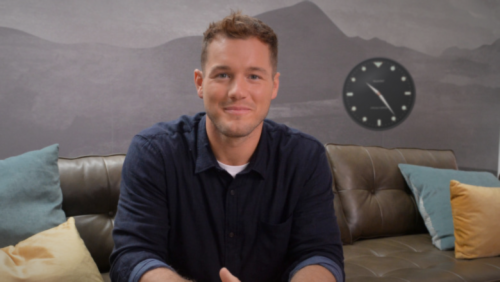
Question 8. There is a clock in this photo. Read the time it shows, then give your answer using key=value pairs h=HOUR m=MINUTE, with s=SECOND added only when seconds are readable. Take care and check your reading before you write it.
h=10 m=24
